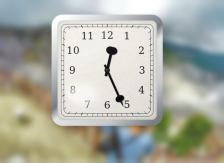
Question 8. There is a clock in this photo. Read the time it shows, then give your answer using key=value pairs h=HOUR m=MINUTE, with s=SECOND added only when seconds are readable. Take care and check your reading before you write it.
h=12 m=26
